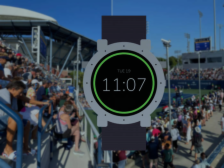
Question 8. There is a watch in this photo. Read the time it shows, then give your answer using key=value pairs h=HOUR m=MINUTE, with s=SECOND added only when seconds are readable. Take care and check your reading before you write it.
h=11 m=7
